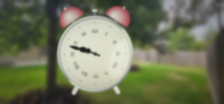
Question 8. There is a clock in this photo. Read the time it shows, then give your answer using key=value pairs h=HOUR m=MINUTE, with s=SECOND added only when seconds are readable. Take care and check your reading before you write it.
h=9 m=48
